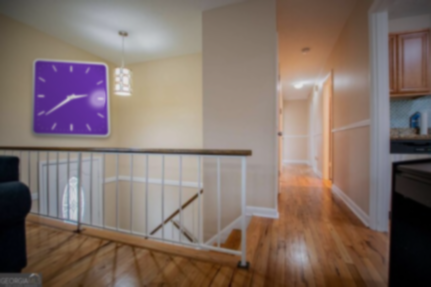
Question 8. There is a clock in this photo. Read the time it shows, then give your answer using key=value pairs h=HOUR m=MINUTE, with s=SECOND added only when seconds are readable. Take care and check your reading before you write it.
h=2 m=39
